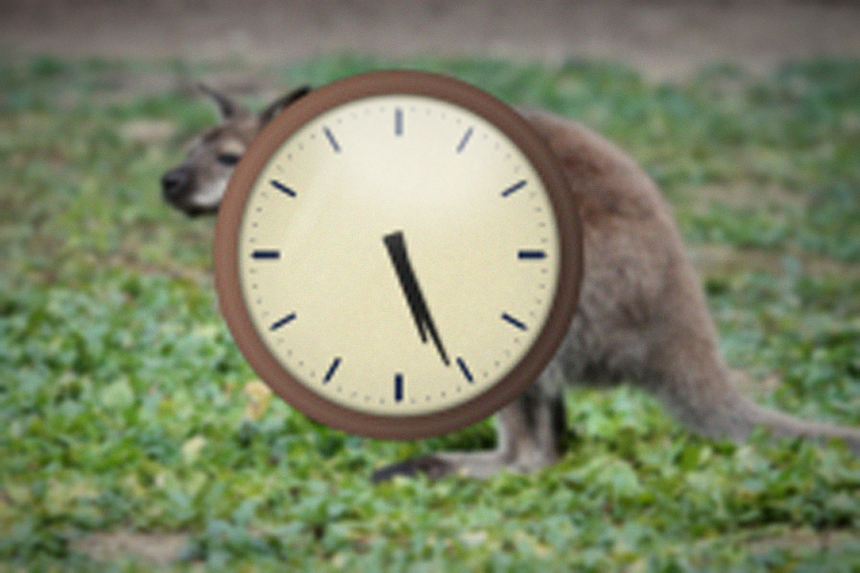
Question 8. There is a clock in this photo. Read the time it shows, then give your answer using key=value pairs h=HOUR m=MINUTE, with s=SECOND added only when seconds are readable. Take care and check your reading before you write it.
h=5 m=26
